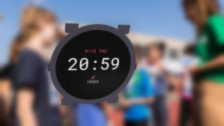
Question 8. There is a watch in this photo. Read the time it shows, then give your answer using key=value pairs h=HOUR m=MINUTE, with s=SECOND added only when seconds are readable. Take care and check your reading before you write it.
h=20 m=59
